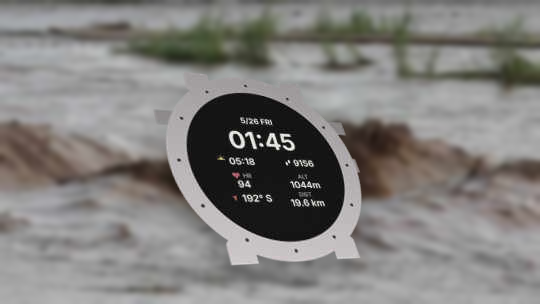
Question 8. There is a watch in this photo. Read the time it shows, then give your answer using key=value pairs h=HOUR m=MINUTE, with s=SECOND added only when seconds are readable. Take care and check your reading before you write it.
h=1 m=45
